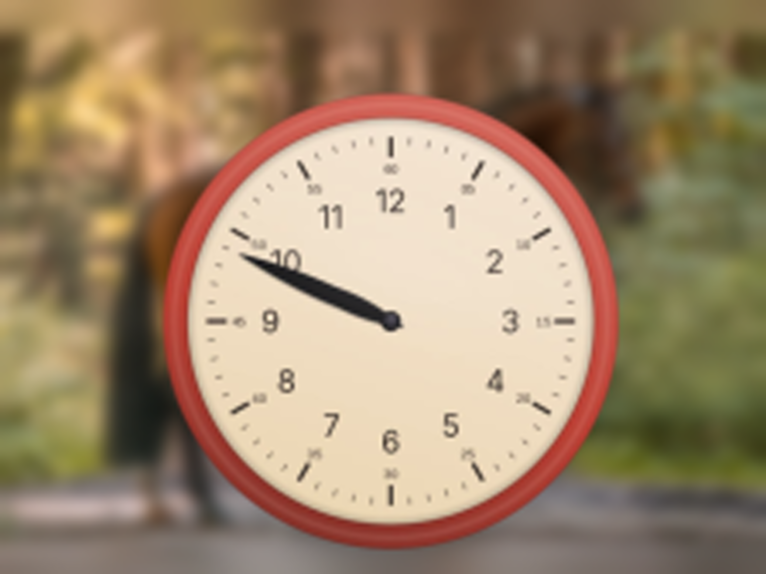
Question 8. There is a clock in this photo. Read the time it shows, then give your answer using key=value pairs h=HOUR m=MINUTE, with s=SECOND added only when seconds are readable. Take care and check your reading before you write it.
h=9 m=49
